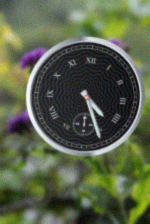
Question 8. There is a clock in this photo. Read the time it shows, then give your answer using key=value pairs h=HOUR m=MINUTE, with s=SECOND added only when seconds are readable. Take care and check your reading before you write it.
h=4 m=26
